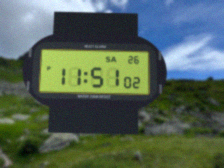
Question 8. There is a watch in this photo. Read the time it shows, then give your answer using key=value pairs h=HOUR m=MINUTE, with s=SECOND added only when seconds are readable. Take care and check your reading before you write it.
h=11 m=51 s=2
